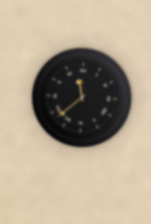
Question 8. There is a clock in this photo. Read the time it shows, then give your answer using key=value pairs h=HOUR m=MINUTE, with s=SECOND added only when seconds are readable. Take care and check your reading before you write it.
h=11 m=38
